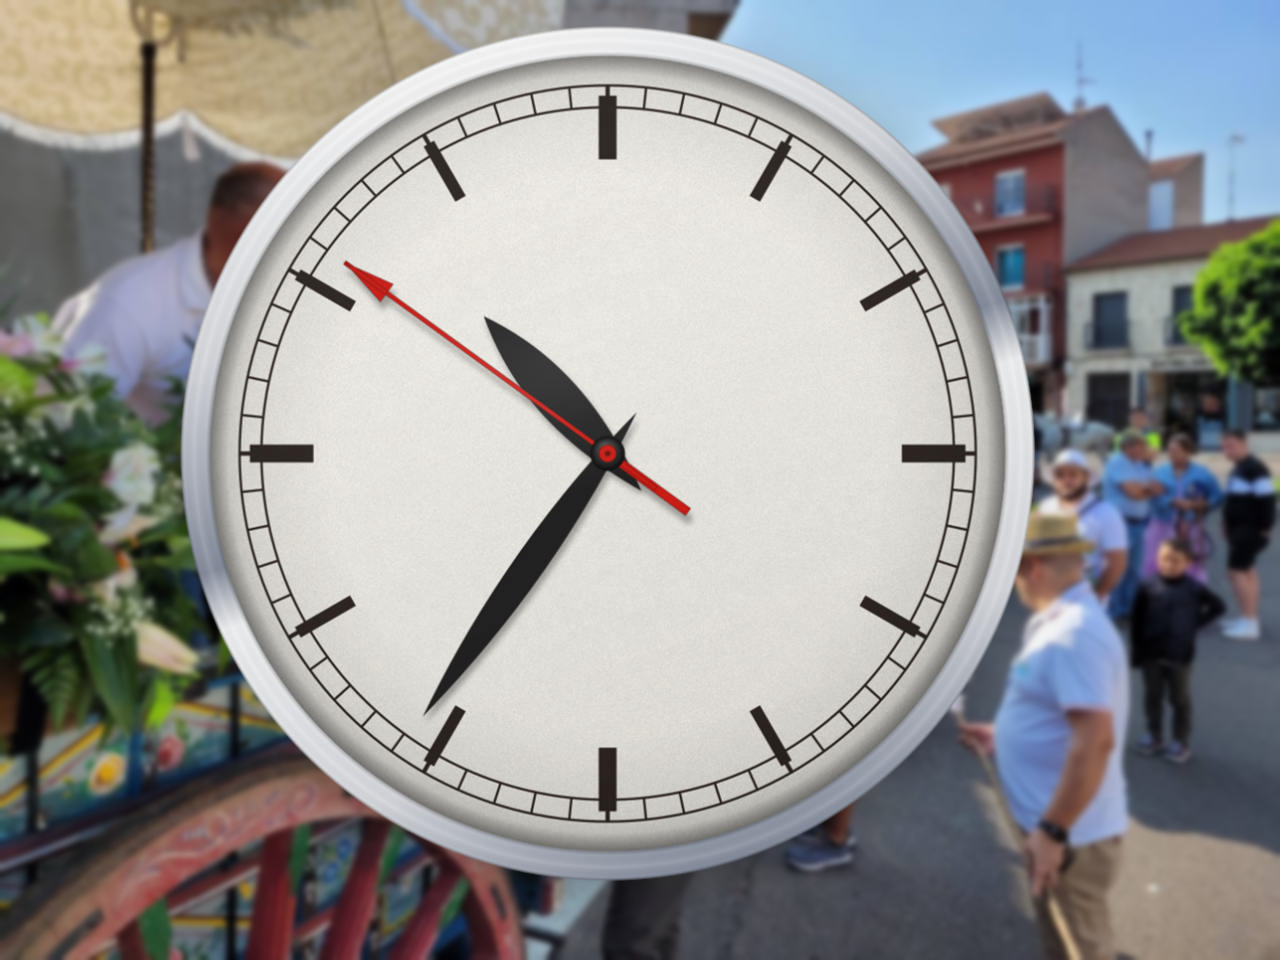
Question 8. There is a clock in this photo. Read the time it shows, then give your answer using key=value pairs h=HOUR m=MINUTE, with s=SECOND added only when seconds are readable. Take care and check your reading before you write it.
h=10 m=35 s=51
